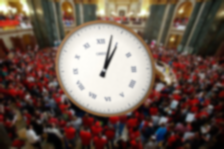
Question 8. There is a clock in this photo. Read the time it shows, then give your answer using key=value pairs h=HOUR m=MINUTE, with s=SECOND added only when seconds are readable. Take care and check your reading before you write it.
h=1 m=3
